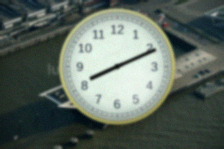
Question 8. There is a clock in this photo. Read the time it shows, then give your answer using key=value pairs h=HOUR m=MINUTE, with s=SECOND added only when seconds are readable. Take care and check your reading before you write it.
h=8 m=11
